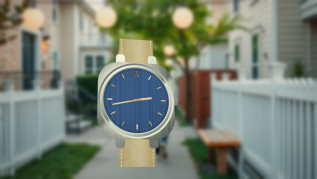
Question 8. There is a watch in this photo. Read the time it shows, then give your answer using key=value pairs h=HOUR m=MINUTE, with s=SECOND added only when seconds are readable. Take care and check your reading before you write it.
h=2 m=43
